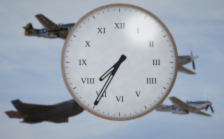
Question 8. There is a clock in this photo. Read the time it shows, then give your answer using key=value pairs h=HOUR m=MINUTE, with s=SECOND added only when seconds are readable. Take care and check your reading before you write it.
h=7 m=35
